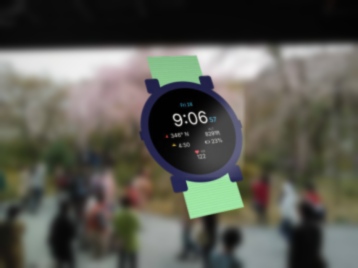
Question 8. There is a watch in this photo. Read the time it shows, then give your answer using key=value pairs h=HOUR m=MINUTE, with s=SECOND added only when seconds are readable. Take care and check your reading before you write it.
h=9 m=6
